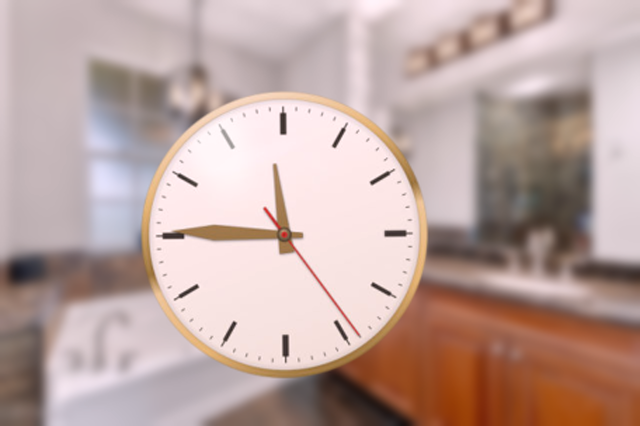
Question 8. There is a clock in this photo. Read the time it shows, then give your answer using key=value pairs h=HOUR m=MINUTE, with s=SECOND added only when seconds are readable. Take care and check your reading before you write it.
h=11 m=45 s=24
